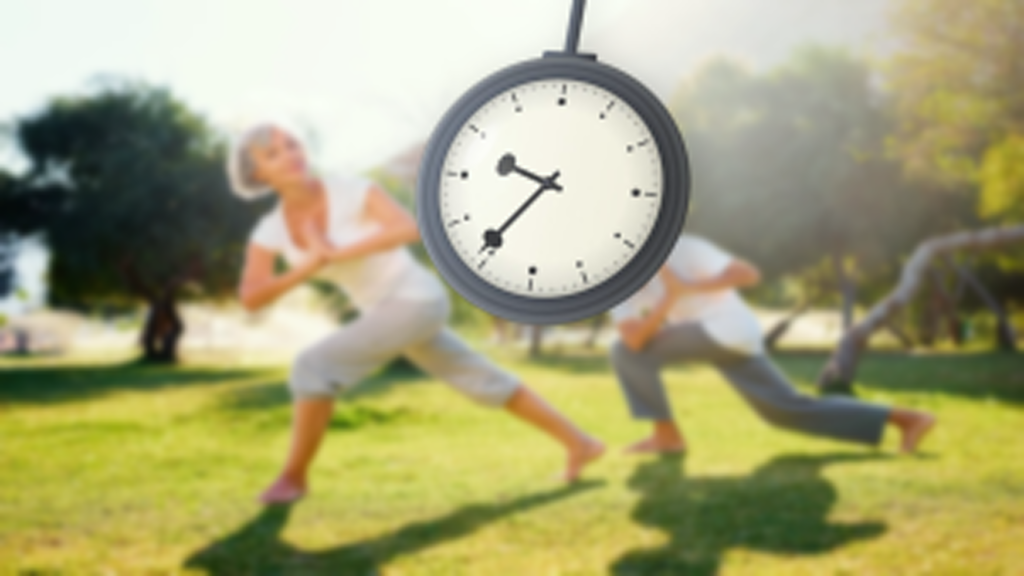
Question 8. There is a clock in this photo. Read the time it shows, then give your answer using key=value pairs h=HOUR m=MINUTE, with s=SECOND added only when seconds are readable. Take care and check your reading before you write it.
h=9 m=36
